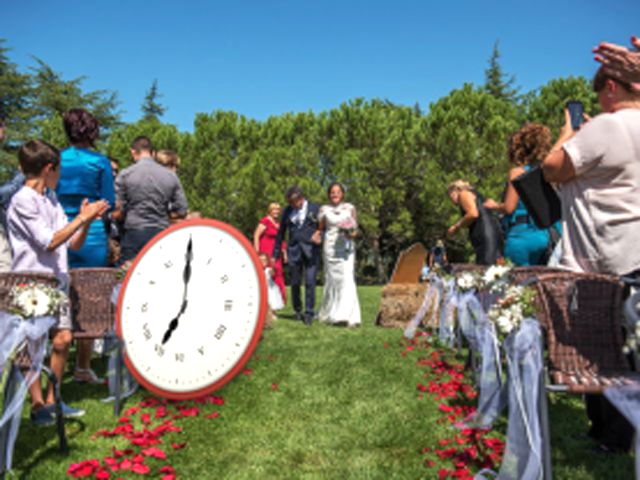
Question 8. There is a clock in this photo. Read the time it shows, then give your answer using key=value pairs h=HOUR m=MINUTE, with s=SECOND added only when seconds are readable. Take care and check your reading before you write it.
h=7 m=0
